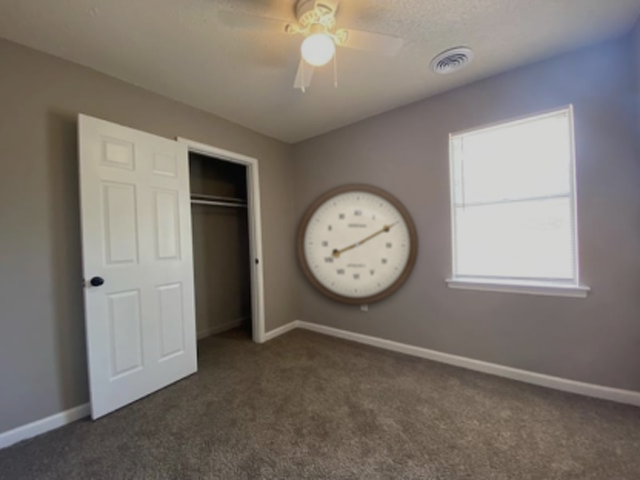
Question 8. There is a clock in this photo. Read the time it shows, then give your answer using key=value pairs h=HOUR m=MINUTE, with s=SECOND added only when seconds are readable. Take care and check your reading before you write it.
h=8 m=10
